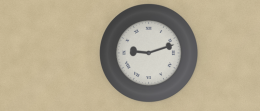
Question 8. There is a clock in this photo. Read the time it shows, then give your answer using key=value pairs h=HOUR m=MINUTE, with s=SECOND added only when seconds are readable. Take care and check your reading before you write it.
h=9 m=12
